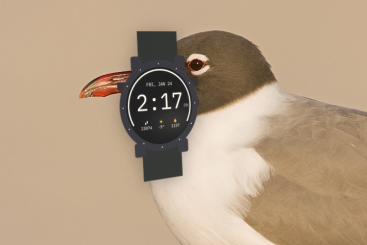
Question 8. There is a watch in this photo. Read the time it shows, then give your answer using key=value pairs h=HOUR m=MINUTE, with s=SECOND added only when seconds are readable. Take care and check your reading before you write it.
h=2 m=17
